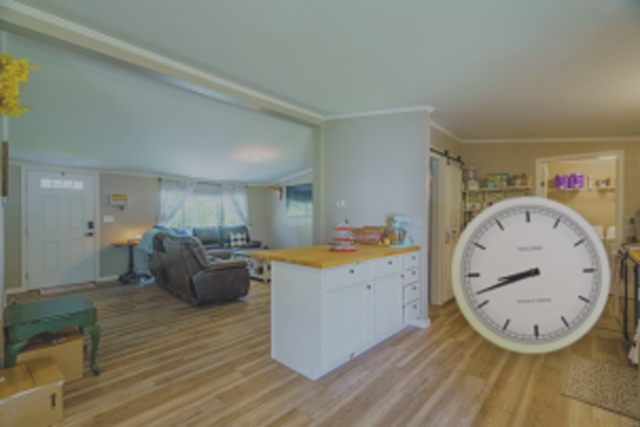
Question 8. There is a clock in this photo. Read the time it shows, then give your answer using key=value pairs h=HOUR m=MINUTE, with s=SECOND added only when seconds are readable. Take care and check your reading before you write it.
h=8 m=42
